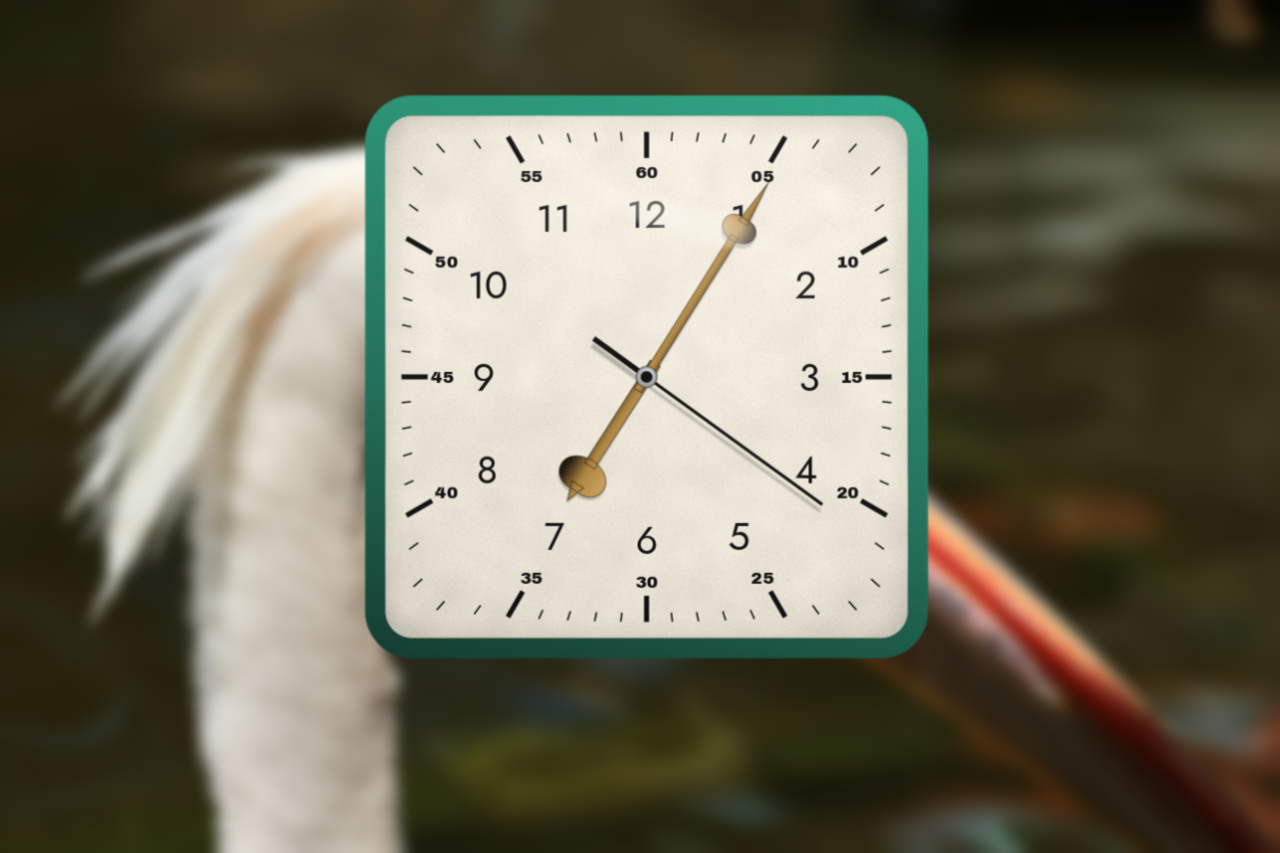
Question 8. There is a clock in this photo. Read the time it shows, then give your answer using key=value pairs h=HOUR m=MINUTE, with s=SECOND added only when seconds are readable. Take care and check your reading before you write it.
h=7 m=5 s=21
